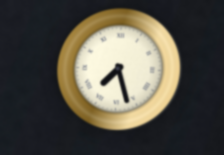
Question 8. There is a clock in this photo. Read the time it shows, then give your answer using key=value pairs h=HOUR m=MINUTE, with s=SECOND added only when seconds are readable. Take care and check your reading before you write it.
h=7 m=27
